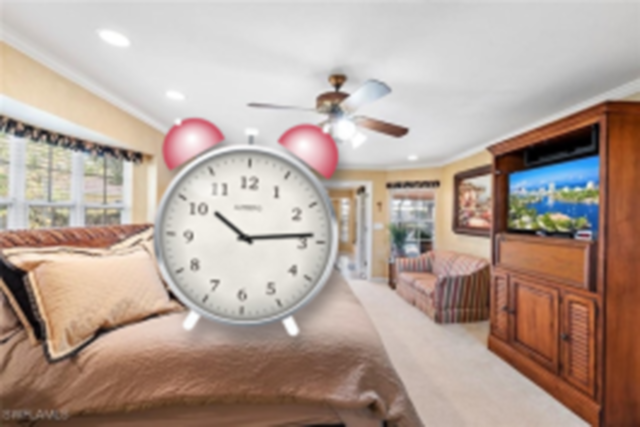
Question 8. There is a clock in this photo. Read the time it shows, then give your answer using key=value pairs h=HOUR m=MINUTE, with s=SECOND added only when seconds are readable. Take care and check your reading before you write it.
h=10 m=14
